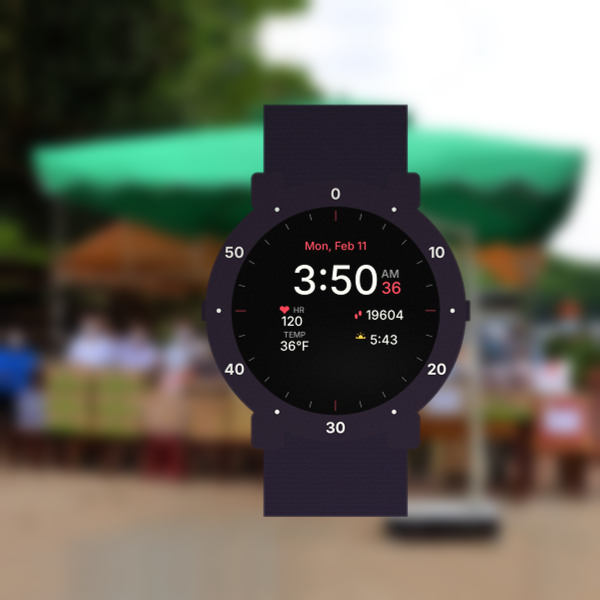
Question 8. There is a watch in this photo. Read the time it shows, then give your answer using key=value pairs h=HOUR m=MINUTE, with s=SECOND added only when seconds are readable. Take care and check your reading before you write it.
h=3 m=50 s=36
